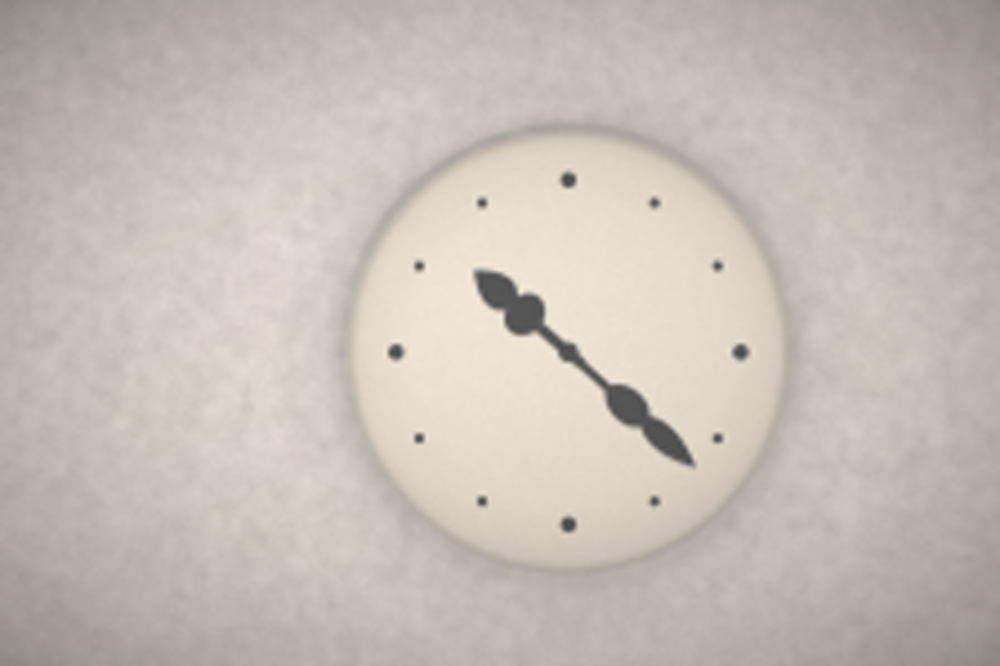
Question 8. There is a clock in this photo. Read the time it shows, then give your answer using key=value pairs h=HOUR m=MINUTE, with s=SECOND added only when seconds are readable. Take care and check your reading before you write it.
h=10 m=22
